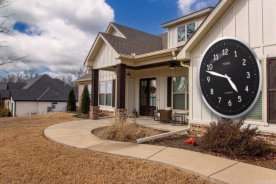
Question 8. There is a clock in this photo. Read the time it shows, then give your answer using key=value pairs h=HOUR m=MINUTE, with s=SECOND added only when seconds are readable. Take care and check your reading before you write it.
h=4 m=48
